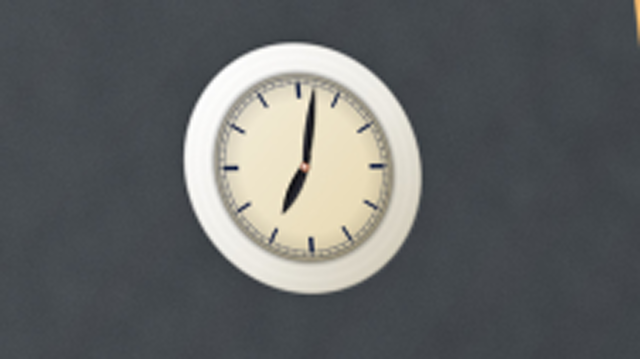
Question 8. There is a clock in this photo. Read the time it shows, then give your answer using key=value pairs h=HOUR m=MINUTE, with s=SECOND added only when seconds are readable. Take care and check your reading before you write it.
h=7 m=2
